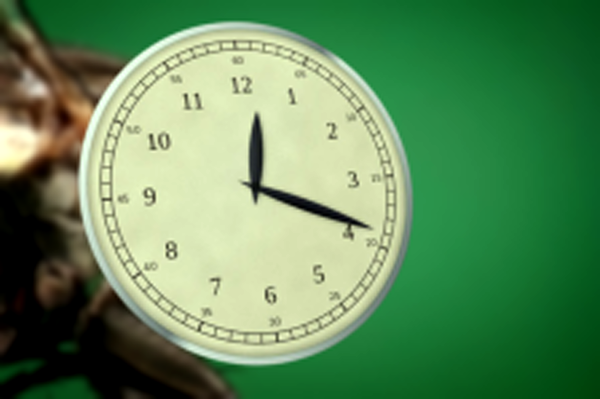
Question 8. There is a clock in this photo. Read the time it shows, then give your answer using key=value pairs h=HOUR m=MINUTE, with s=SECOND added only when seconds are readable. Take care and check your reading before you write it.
h=12 m=19
